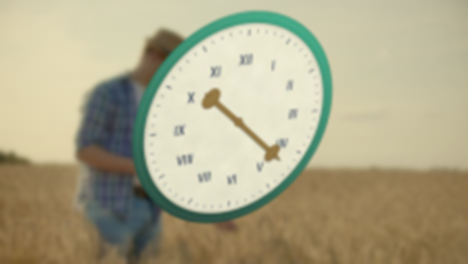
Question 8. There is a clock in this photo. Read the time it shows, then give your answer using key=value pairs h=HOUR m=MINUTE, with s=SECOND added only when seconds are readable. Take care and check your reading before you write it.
h=10 m=22
